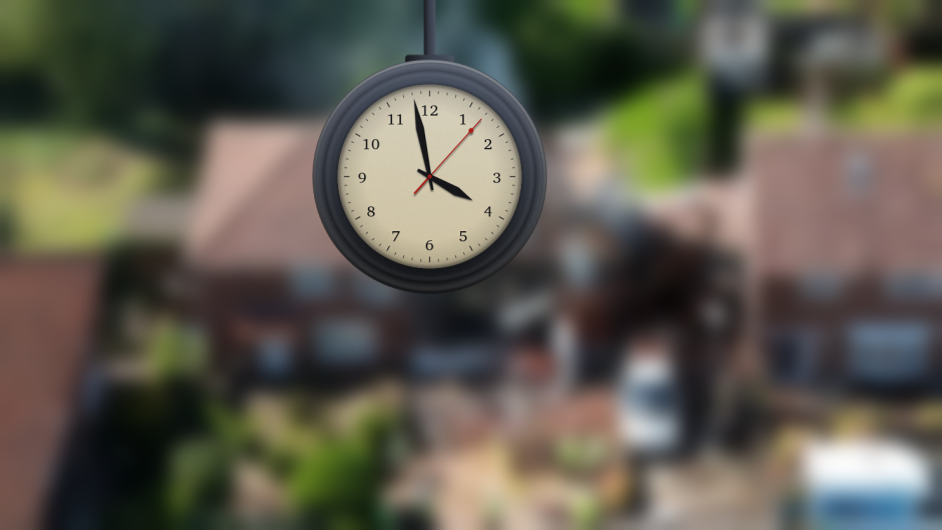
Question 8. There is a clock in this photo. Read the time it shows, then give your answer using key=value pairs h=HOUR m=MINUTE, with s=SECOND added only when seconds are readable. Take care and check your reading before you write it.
h=3 m=58 s=7
